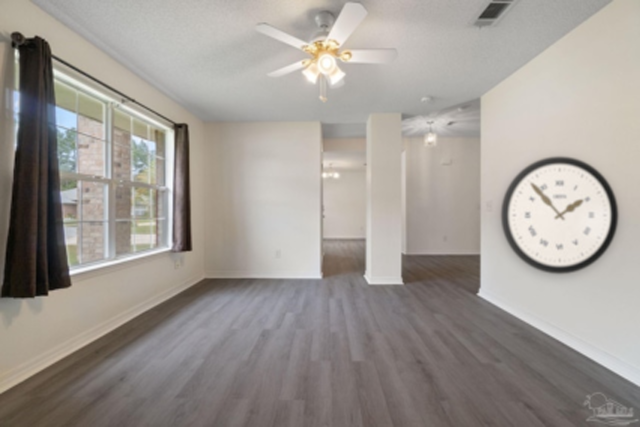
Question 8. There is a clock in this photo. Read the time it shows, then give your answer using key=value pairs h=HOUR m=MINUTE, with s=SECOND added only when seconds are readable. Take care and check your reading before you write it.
h=1 m=53
